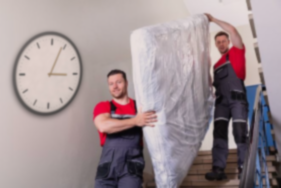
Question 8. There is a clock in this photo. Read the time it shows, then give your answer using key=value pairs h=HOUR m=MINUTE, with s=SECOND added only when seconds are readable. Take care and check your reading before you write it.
h=3 m=4
